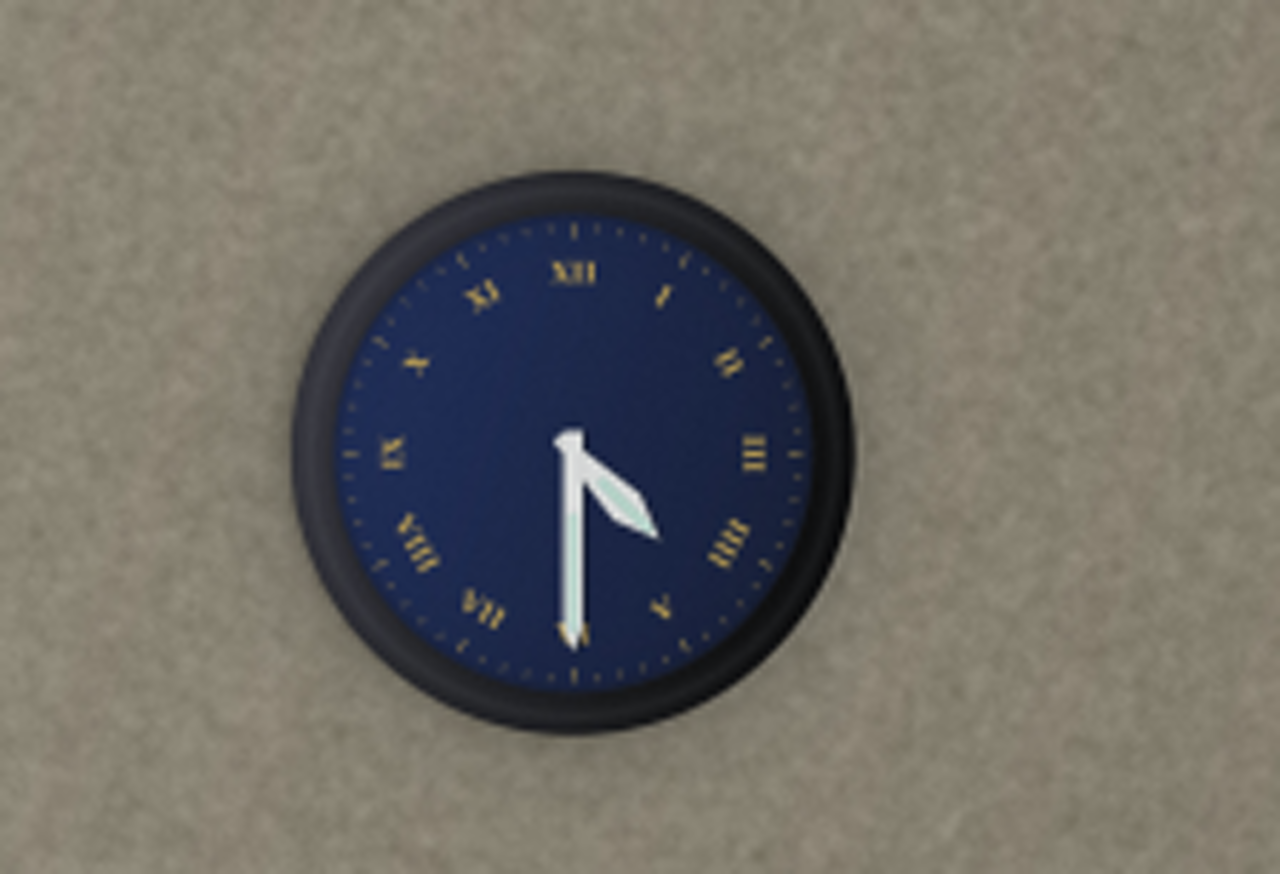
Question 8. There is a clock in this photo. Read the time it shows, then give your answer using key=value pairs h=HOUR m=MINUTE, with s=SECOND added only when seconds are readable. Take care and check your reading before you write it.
h=4 m=30
